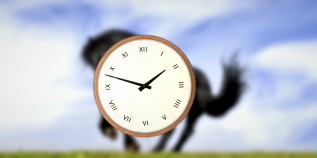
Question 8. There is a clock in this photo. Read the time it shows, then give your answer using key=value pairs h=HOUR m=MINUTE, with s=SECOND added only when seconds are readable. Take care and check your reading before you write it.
h=1 m=48
